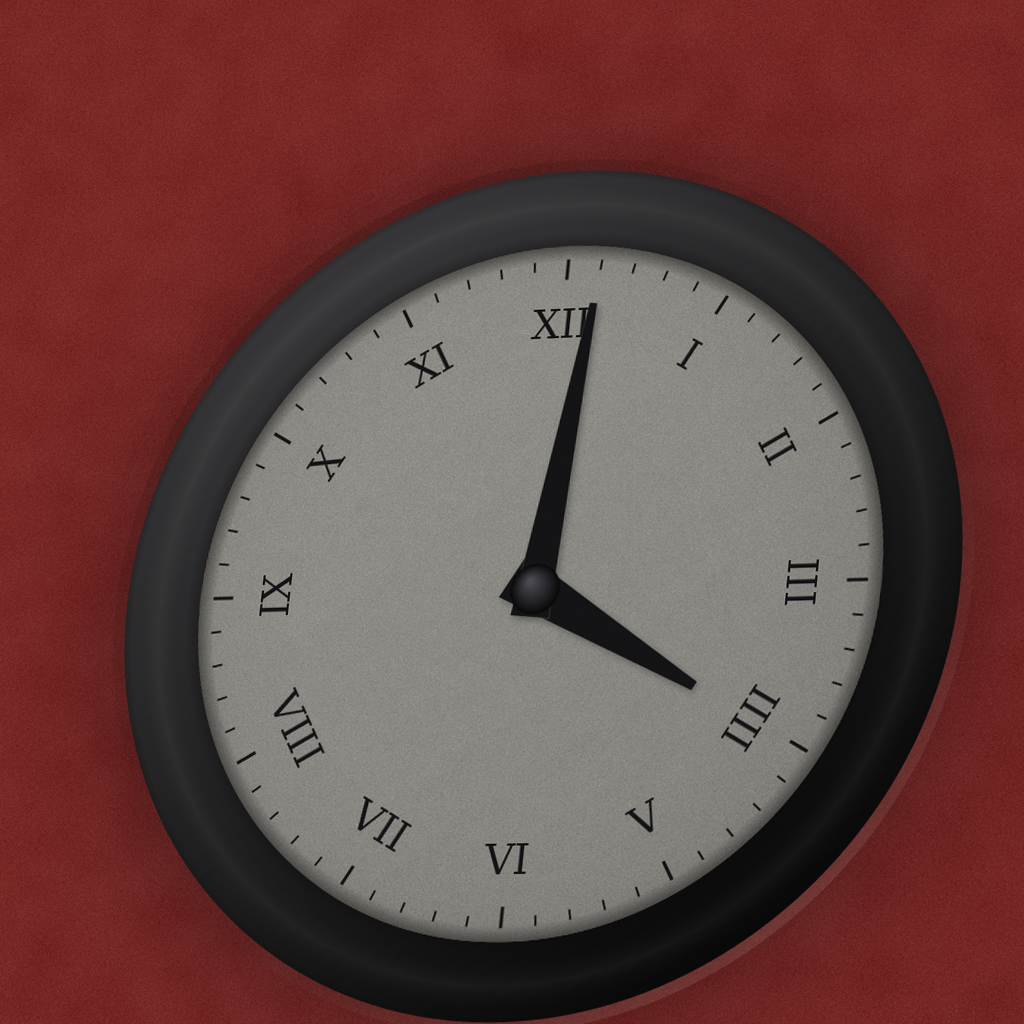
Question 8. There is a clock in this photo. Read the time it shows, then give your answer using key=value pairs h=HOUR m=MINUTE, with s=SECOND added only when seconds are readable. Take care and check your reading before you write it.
h=4 m=1
